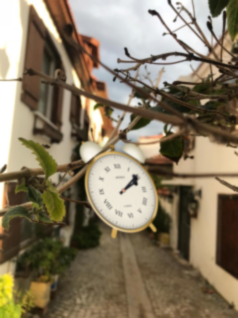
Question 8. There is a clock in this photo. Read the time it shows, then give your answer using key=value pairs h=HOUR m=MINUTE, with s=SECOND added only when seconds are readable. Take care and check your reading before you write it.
h=2 m=9
